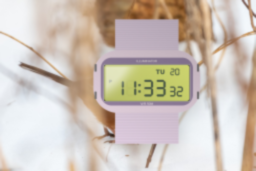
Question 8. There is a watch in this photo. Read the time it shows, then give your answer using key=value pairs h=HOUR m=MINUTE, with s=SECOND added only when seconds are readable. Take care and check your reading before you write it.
h=11 m=33 s=32
